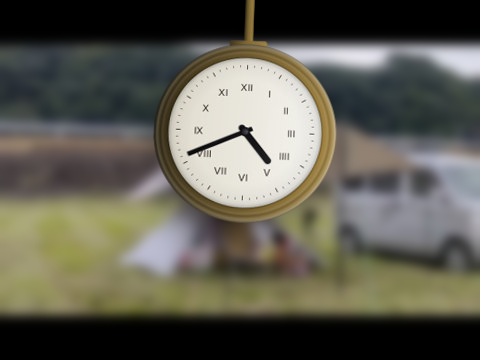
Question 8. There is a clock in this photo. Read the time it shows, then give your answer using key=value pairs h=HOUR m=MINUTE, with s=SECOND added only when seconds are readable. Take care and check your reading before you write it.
h=4 m=41
